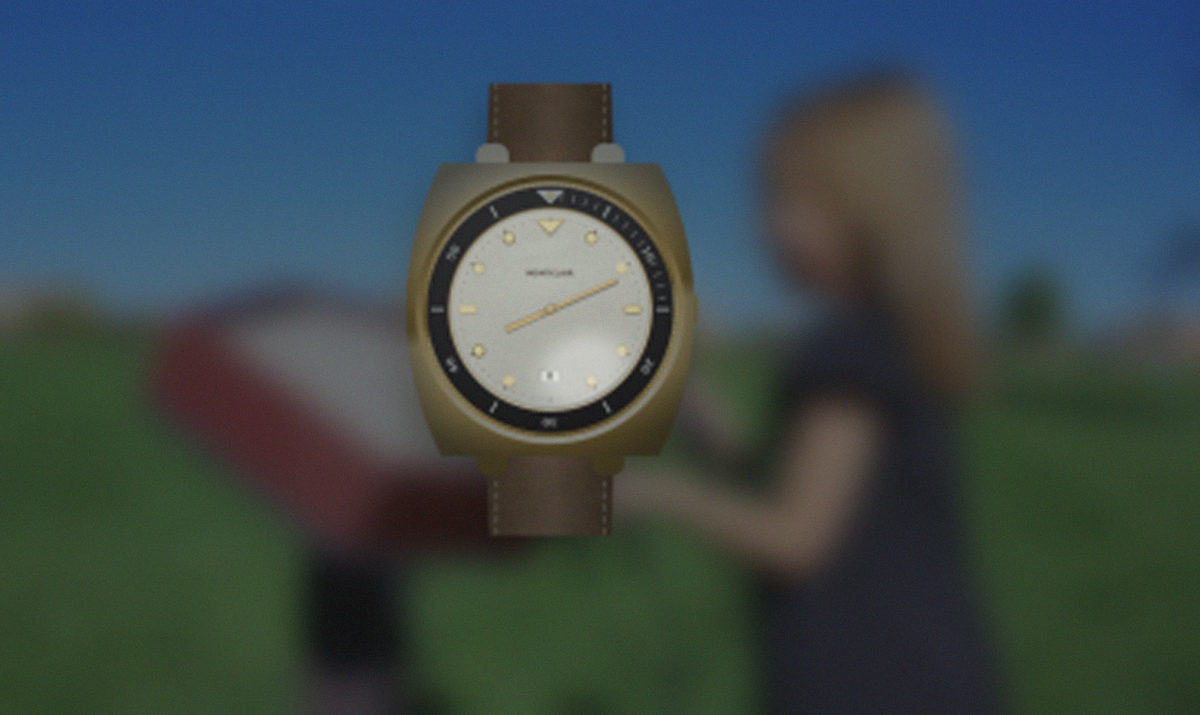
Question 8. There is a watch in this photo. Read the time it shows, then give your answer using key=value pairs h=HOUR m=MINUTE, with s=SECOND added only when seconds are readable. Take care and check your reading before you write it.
h=8 m=11
